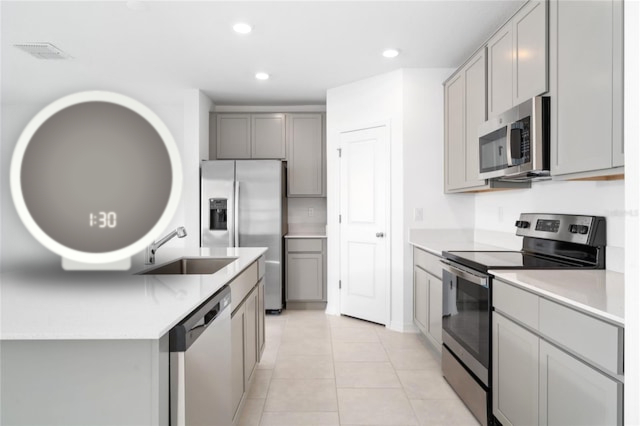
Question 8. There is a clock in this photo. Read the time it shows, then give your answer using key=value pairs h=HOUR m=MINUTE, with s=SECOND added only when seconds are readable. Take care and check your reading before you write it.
h=1 m=30
